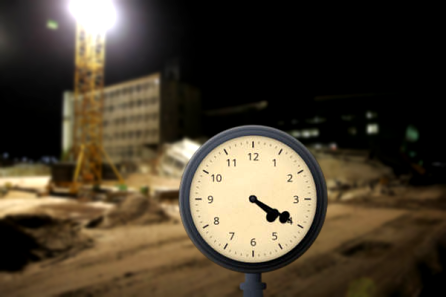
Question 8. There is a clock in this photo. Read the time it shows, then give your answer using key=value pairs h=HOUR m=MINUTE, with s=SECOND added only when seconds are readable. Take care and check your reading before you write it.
h=4 m=20
